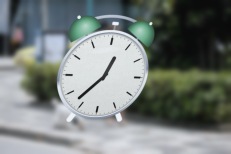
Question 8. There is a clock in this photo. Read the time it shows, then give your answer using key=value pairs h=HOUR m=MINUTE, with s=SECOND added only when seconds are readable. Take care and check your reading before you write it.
h=12 m=37
